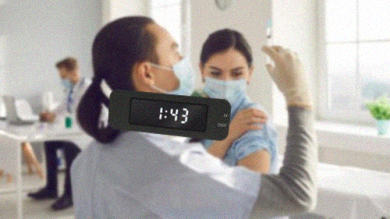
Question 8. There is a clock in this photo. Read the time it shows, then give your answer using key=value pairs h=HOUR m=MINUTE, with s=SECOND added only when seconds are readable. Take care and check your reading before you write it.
h=1 m=43
